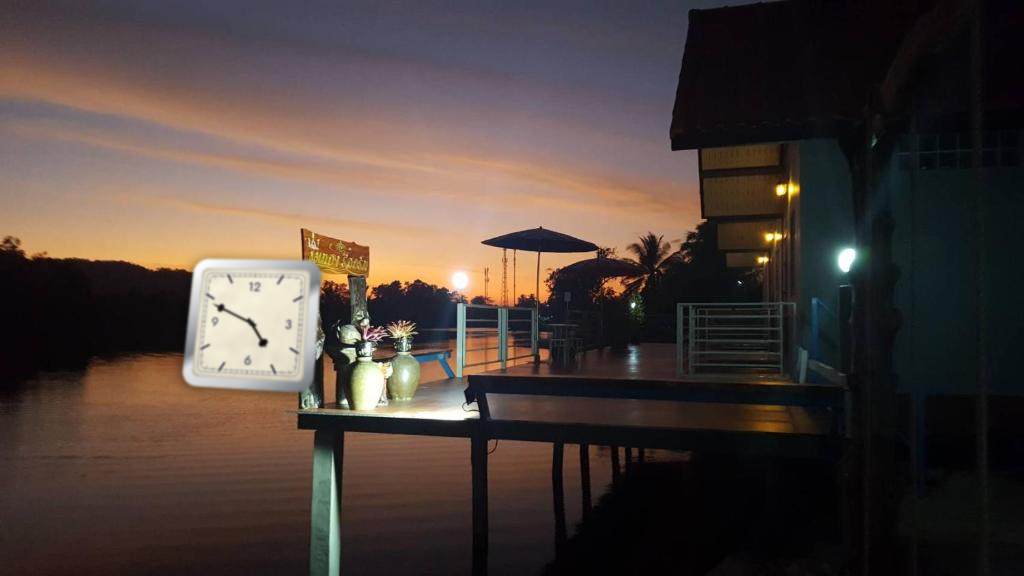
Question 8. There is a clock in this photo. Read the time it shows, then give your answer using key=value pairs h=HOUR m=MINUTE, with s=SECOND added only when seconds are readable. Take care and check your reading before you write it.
h=4 m=49
